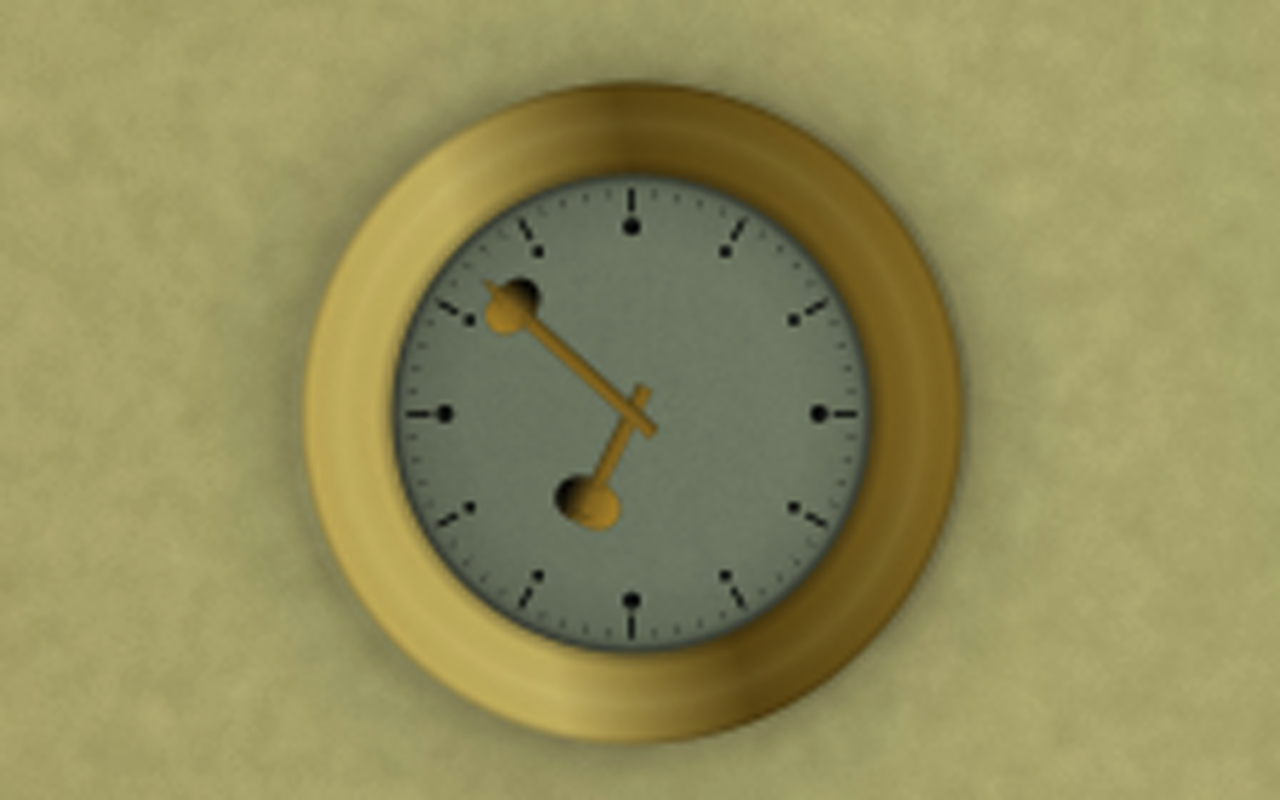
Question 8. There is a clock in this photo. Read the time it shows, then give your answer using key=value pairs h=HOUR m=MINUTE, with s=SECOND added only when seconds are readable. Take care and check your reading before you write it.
h=6 m=52
